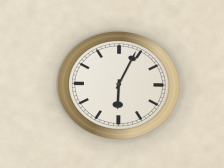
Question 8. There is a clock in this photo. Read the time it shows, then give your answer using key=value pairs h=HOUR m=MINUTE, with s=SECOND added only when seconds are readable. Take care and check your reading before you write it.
h=6 m=4
